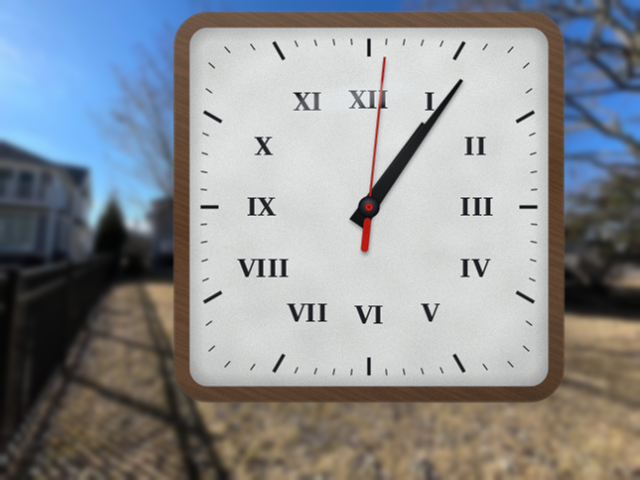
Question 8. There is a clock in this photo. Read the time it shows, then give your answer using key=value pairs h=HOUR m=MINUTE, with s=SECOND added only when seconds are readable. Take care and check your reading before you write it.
h=1 m=6 s=1
